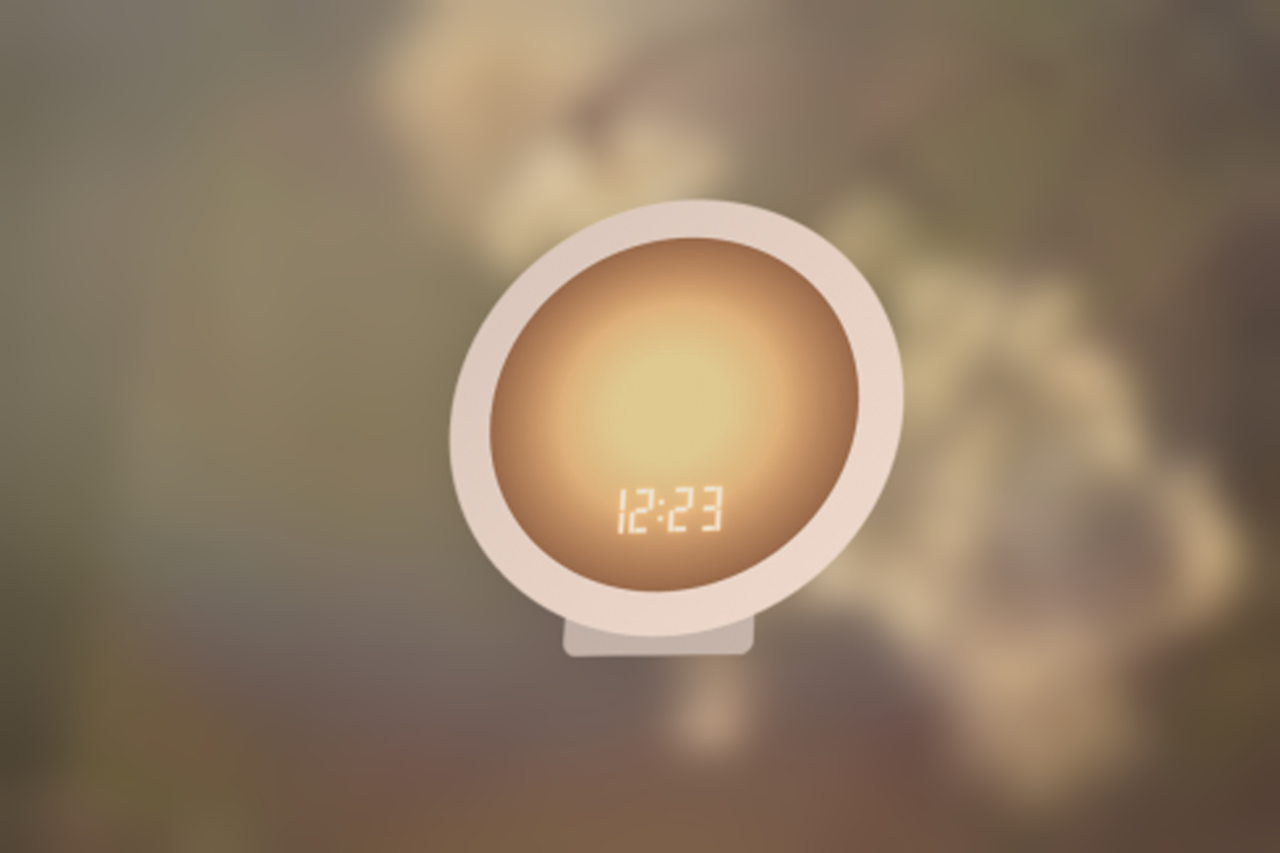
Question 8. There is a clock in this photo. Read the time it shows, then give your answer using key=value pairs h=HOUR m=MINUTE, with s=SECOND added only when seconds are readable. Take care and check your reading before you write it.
h=12 m=23
